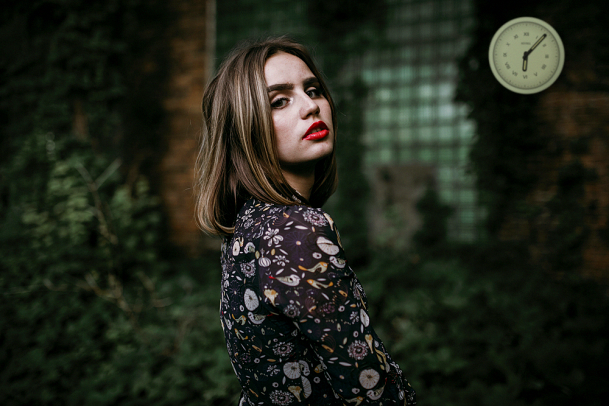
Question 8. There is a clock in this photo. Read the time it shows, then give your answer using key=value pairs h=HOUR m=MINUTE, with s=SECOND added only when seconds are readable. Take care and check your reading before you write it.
h=6 m=7
